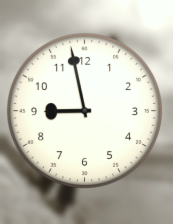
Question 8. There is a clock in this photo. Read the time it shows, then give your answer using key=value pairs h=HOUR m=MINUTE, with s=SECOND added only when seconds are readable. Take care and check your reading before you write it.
h=8 m=58
